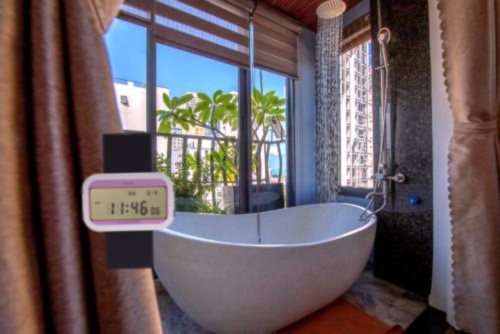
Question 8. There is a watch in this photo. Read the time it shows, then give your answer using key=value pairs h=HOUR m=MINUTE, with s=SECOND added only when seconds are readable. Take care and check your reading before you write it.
h=11 m=46
